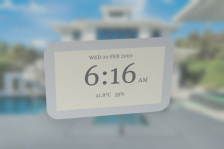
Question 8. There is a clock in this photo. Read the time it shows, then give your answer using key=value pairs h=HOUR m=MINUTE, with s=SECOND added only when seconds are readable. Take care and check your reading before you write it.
h=6 m=16
